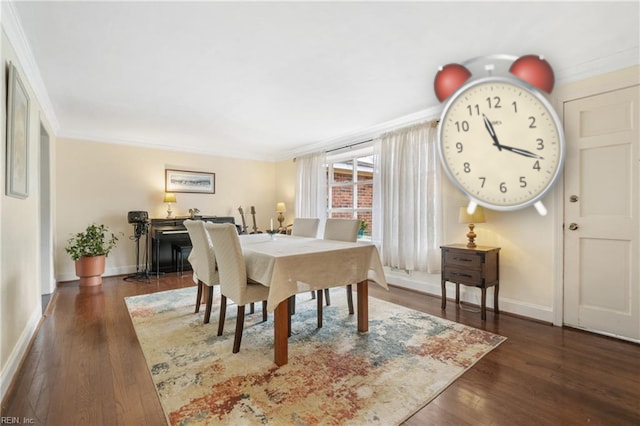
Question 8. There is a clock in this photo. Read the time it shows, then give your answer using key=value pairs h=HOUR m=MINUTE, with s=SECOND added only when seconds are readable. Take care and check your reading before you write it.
h=11 m=18
